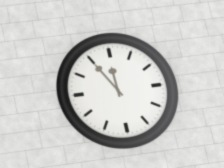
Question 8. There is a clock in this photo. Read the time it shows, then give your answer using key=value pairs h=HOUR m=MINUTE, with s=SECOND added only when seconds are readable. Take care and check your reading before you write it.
h=11 m=55
